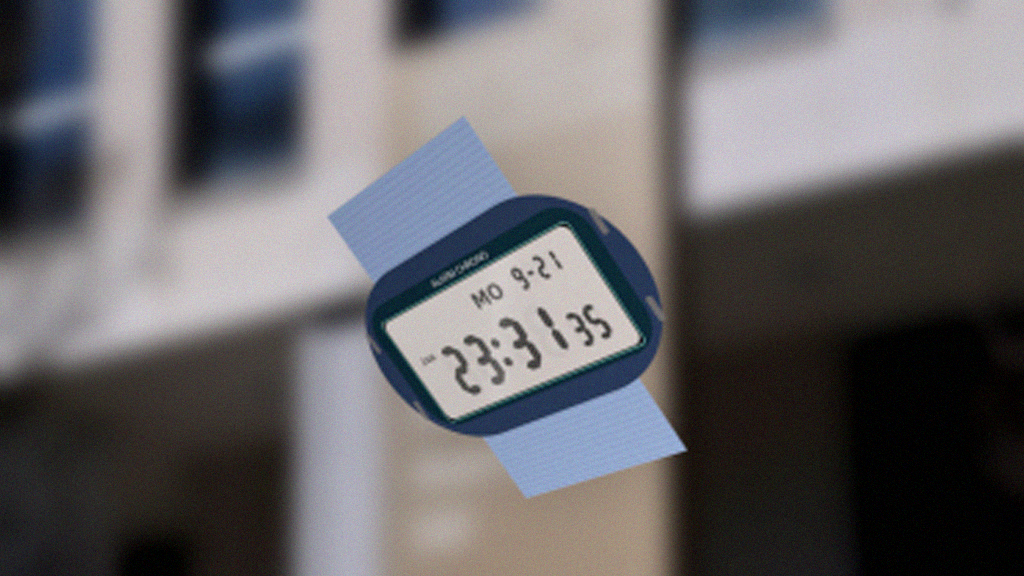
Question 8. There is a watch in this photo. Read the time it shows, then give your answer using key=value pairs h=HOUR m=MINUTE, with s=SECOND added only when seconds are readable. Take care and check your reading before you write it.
h=23 m=31 s=35
